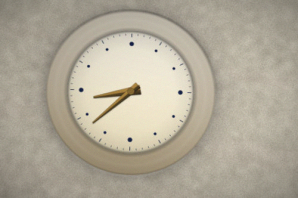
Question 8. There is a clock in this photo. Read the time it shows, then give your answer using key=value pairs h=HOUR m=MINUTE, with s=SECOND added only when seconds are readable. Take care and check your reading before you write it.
h=8 m=38
